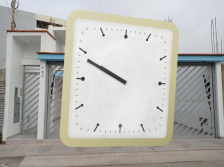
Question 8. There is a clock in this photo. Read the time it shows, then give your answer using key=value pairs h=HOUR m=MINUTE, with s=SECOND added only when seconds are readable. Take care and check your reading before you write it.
h=9 m=49
